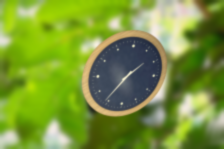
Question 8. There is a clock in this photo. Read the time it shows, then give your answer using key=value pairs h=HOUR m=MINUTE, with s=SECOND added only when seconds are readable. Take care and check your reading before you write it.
h=1 m=36
